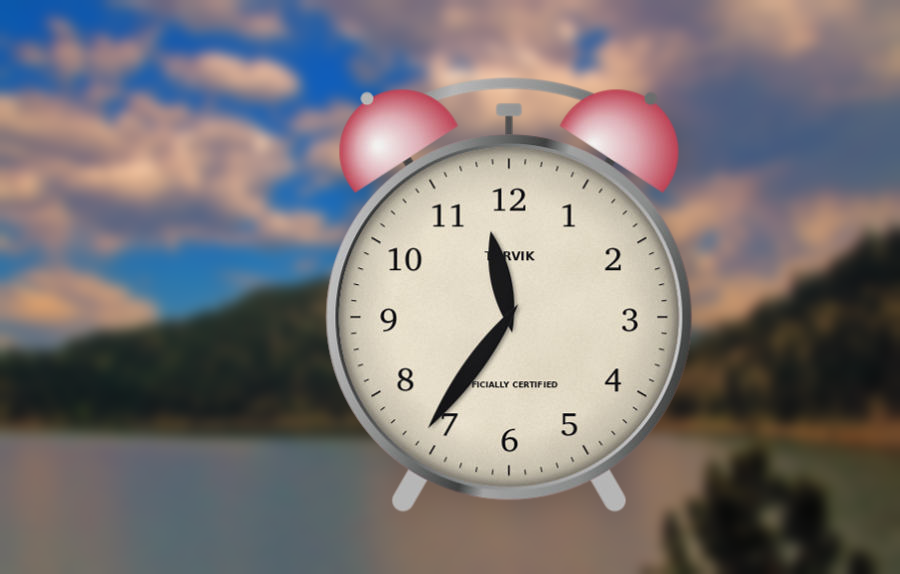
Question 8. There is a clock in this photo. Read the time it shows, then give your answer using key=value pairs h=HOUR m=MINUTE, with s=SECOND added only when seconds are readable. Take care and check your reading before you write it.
h=11 m=36
